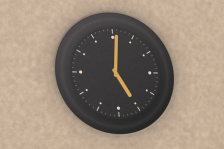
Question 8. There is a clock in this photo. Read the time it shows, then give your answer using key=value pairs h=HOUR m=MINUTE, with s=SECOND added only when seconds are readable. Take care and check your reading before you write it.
h=5 m=1
